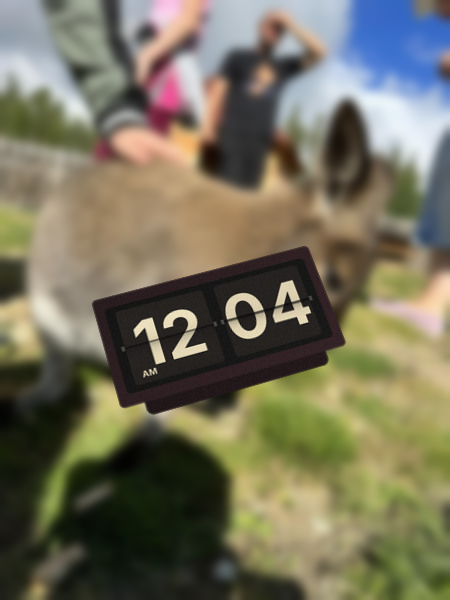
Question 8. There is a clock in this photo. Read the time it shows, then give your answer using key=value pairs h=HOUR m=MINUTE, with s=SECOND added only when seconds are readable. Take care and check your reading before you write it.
h=12 m=4
